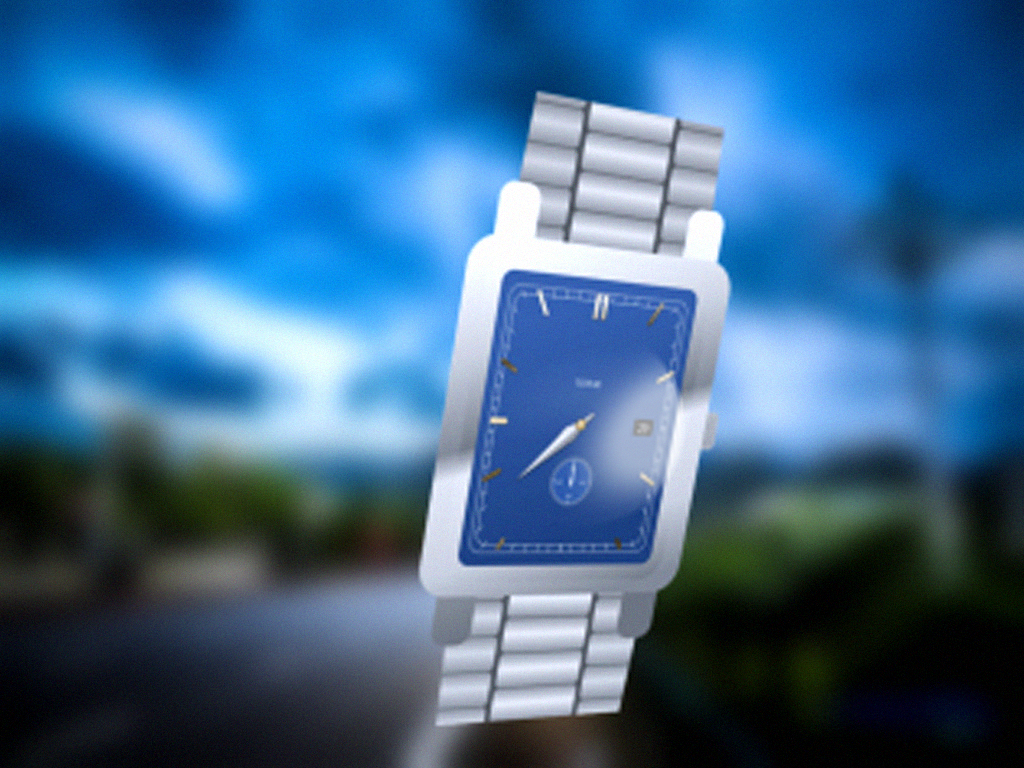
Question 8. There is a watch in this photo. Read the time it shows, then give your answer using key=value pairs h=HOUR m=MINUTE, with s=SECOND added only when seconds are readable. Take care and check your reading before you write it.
h=7 m=38
